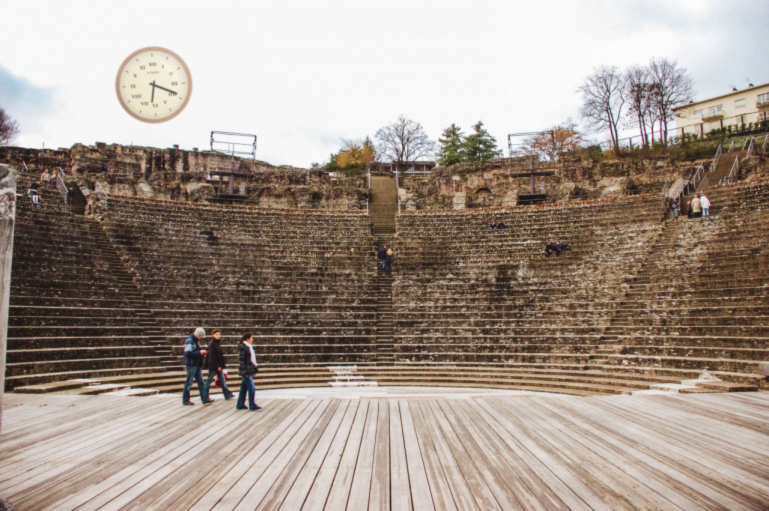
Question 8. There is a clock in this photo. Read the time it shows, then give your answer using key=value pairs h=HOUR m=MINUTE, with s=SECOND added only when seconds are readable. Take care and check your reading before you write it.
h=6 m=19
